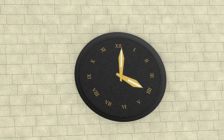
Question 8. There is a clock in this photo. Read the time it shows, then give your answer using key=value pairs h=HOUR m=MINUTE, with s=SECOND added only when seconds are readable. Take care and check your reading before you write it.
h=4 m=1
